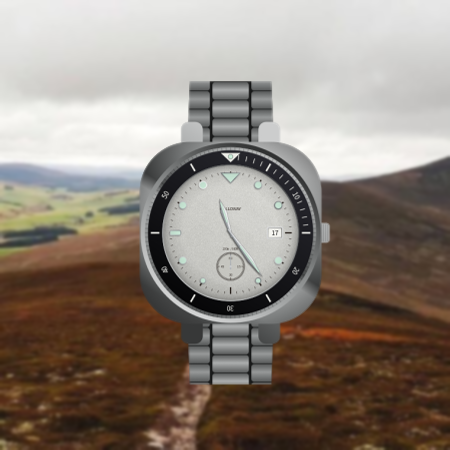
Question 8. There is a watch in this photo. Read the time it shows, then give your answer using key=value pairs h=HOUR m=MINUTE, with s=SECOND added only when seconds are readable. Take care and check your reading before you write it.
h=11 m=24
